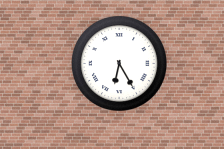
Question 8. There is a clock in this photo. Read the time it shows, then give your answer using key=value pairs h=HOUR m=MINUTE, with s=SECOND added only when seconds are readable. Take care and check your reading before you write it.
h=6 m=25
